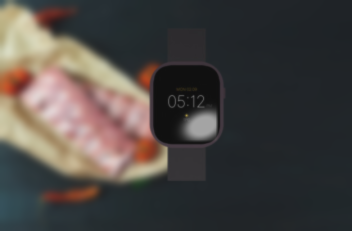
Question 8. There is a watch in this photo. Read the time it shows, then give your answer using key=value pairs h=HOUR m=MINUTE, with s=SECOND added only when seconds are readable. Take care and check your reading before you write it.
h=5 m=12
